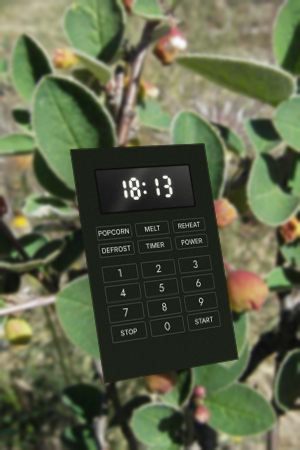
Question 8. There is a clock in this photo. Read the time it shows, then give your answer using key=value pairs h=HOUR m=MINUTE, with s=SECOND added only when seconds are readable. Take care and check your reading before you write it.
h=18 m=13
